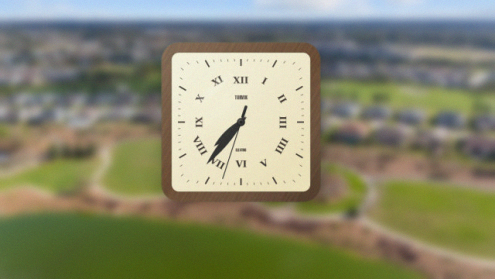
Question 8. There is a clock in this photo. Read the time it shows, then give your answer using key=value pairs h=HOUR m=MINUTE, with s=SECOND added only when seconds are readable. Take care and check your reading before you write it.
h=7 m=36 s=33
